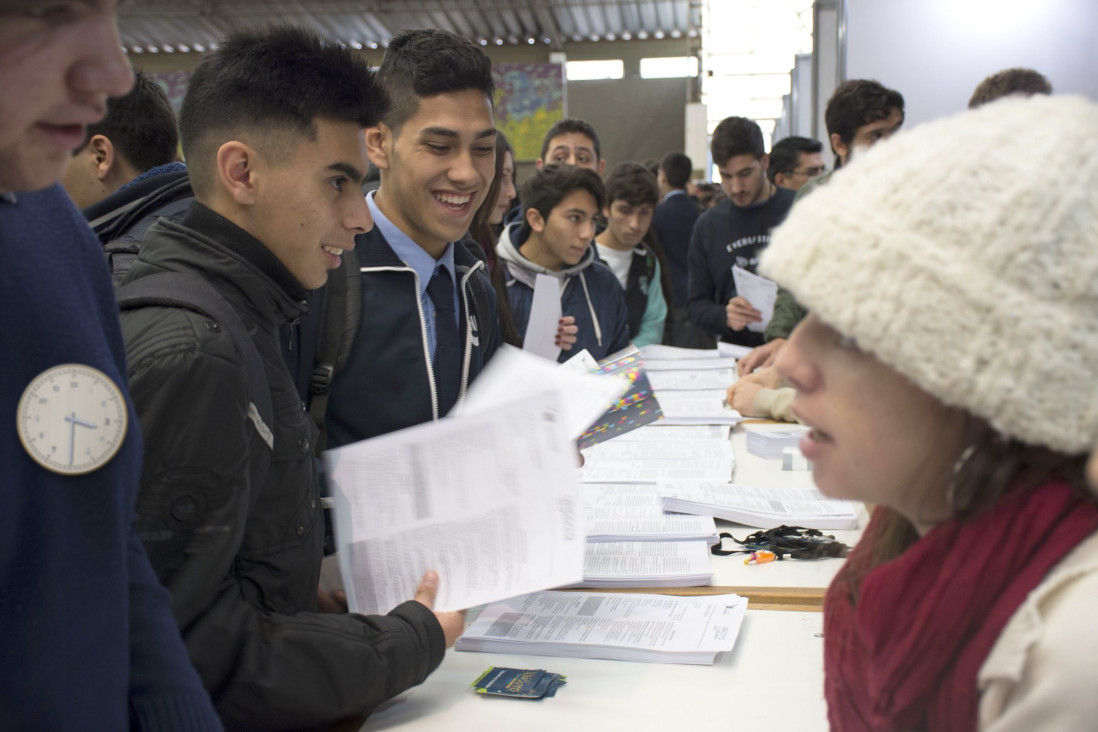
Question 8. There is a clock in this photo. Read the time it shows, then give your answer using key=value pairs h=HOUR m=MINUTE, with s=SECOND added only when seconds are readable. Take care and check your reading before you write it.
h=3 m=30
